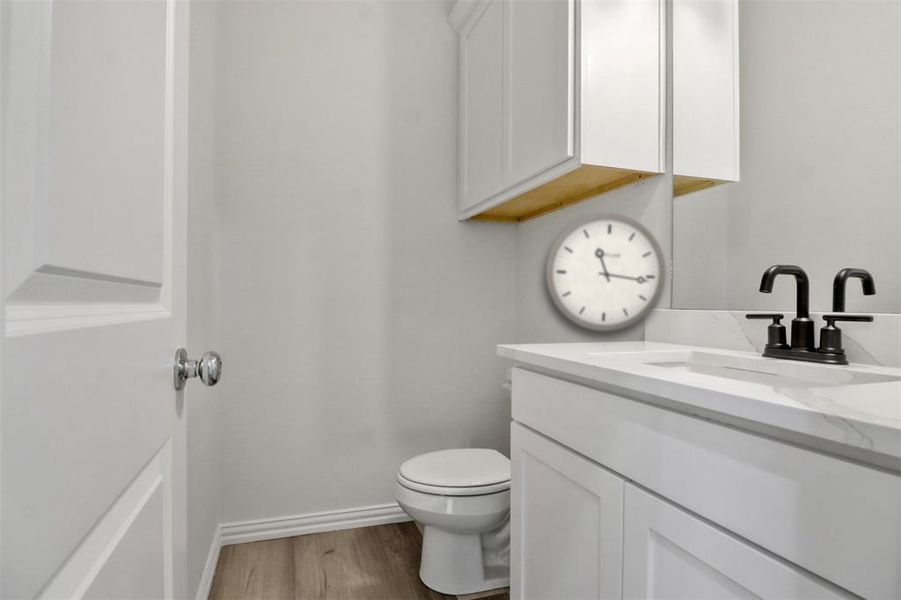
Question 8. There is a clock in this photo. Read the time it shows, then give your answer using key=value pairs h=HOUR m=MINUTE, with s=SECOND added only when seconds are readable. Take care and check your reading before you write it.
h=11 m=16
